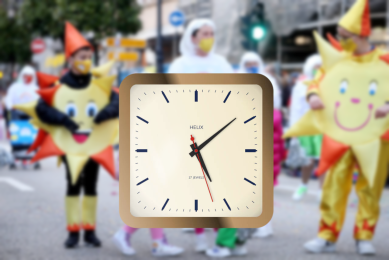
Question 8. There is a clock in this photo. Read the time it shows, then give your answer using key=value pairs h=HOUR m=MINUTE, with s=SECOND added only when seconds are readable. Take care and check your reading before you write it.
h=5 m=8 s=27
